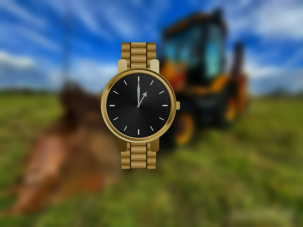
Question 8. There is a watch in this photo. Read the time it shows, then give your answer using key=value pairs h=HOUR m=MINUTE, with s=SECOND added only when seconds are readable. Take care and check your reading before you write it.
h=1 m=0
